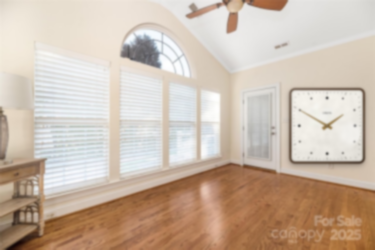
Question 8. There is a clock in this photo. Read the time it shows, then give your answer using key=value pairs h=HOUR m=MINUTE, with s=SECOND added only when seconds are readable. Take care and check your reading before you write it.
h=1 m=50
